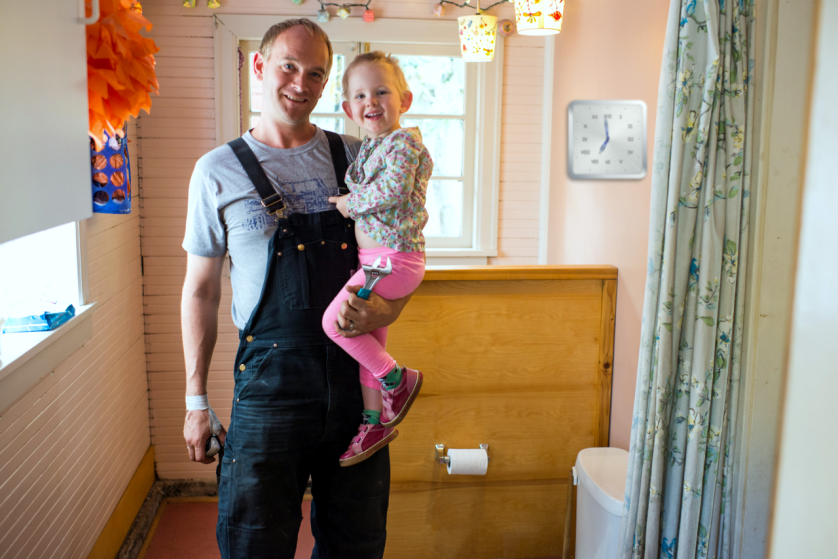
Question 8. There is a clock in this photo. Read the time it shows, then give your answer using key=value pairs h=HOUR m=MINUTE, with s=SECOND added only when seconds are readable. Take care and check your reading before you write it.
h=6 m=59
